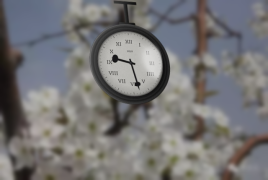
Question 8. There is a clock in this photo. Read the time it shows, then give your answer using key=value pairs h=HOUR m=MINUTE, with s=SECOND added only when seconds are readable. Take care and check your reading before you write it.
h=9 m=28
